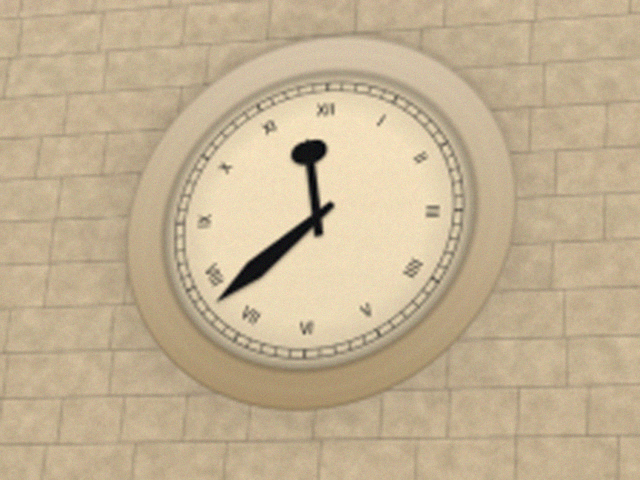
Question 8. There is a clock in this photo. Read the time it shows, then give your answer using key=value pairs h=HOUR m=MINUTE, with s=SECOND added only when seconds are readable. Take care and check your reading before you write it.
h=11 m=38
